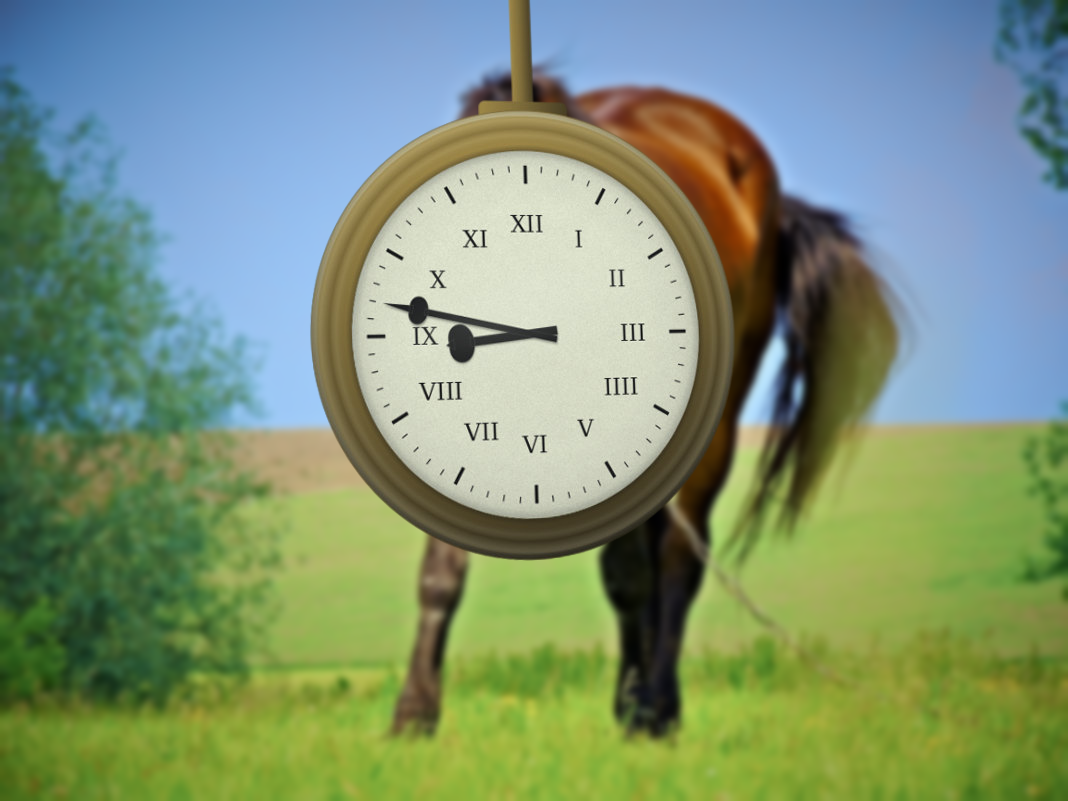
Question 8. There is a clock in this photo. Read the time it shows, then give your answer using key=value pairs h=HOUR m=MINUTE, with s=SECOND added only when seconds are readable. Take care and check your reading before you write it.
h=8 m=47
